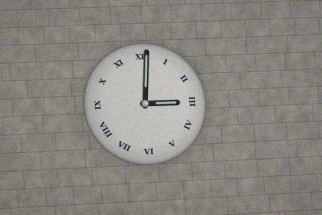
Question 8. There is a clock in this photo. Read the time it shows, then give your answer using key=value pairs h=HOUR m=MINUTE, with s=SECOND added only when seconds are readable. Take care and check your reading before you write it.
h=3 m=1
